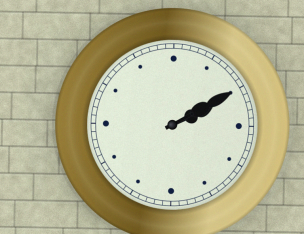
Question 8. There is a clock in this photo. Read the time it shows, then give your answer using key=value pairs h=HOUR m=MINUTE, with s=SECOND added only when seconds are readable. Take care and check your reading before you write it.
h=2 m=10
